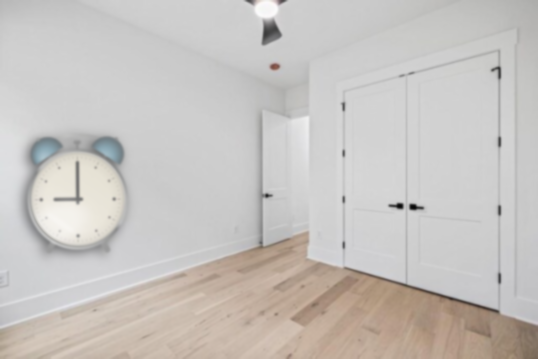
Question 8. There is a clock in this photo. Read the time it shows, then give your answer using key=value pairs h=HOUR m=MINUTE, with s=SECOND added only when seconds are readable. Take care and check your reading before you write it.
h=9 m=0
